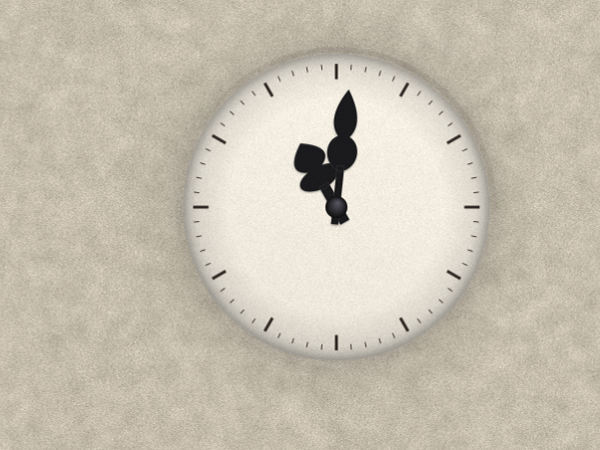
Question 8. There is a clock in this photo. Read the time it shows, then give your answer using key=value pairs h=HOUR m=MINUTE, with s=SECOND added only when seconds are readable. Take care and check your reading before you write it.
h=11 m=1
